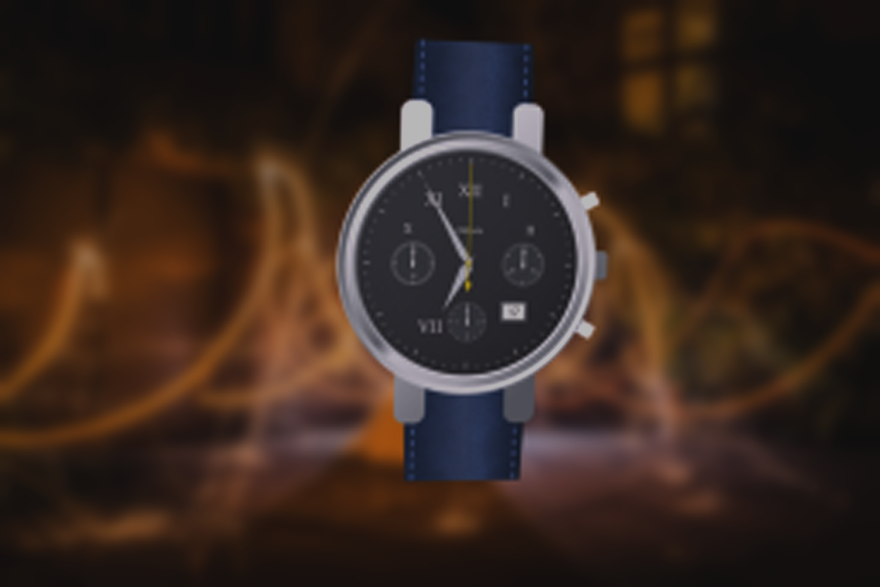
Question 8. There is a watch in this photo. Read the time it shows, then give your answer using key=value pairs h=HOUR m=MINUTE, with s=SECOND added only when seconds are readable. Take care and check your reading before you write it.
h=6 m=55
